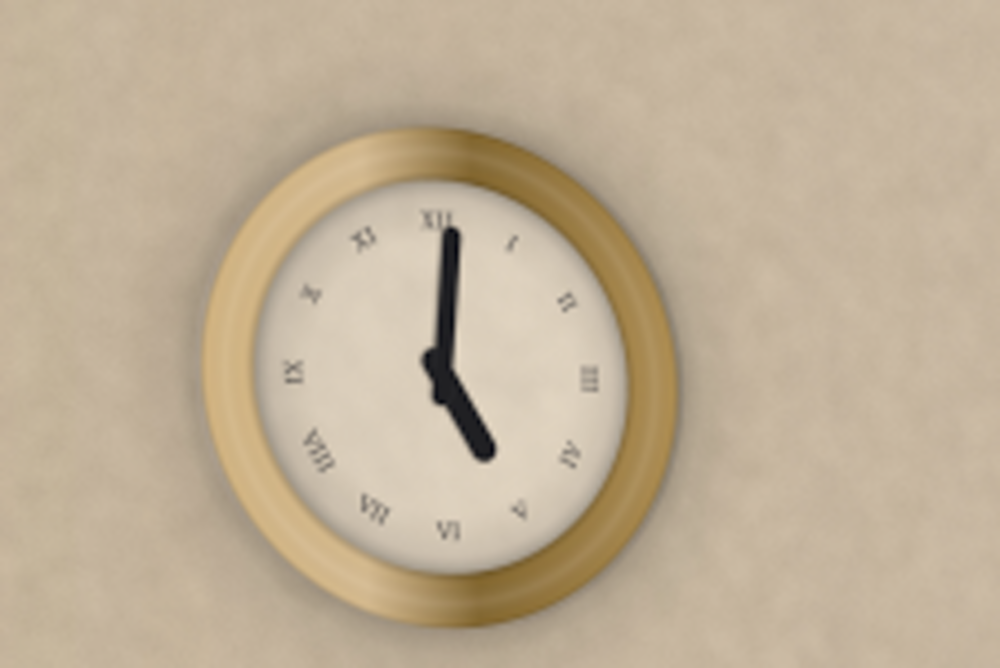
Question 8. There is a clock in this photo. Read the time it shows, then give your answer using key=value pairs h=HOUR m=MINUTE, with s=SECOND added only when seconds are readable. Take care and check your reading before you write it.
h=5 m=1
